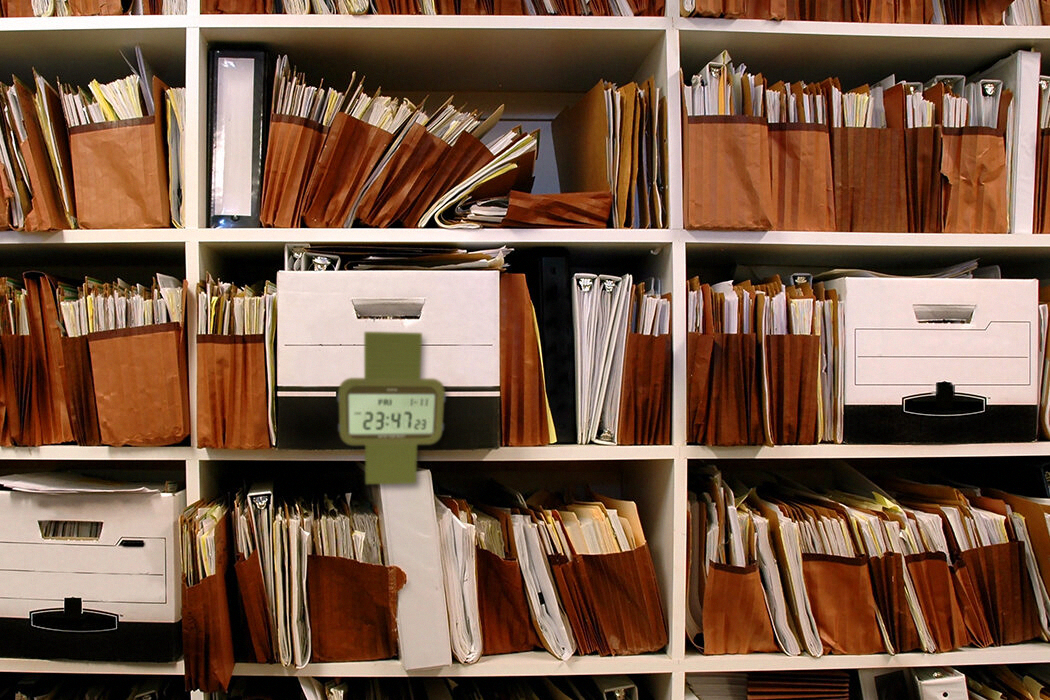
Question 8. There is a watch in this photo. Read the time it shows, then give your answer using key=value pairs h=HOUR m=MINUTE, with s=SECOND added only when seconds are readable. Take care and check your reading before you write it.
h=23 m=47
